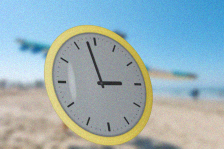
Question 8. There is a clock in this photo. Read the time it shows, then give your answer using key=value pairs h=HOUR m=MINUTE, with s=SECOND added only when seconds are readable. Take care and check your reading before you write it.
h=2 m=58
